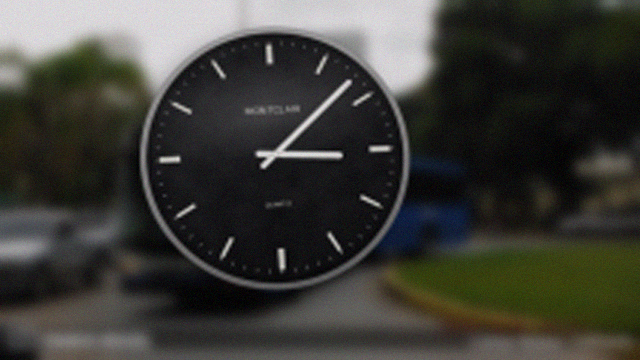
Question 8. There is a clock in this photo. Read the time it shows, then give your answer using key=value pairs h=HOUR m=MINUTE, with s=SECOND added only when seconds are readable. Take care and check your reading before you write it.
h=3 m=8
